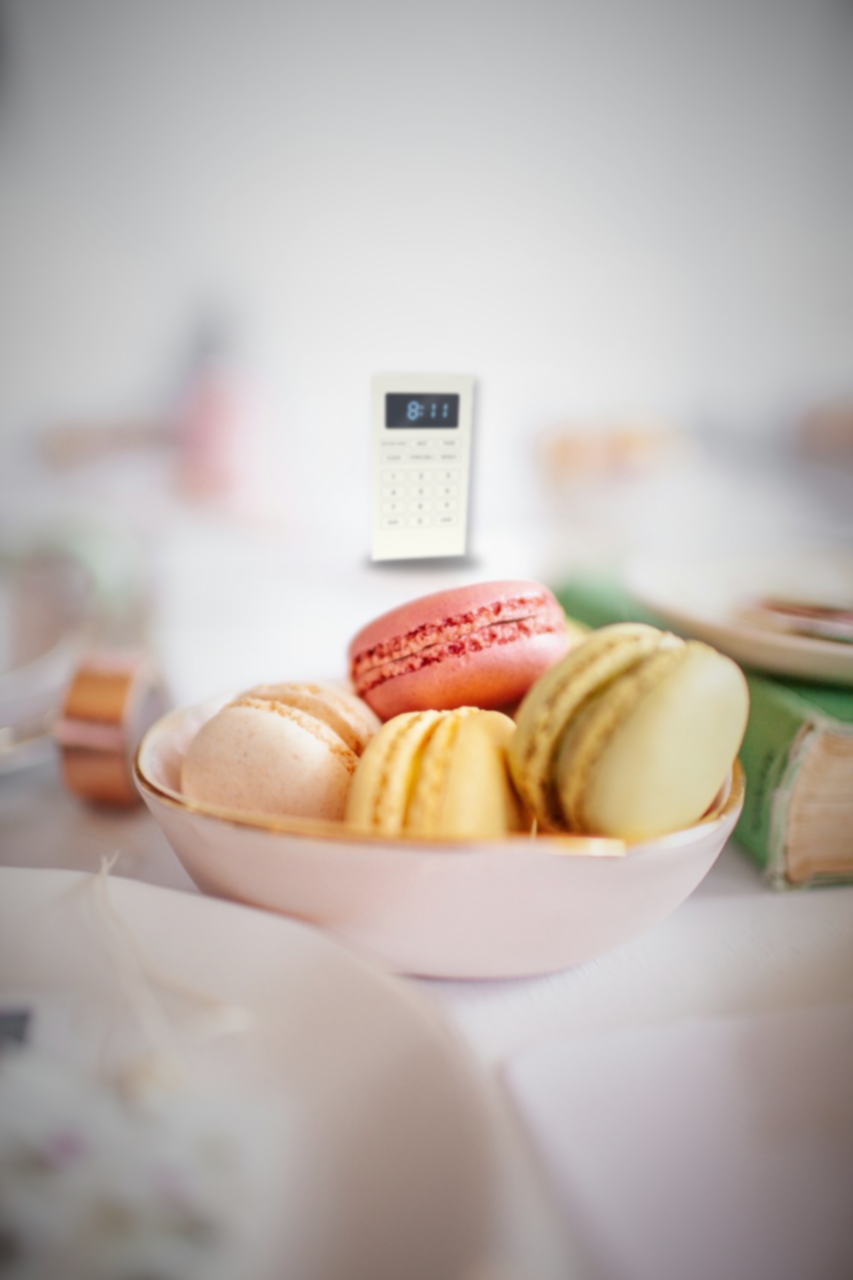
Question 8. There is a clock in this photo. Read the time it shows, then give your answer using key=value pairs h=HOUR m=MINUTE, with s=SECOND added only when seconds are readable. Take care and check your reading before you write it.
h=8 m=11
